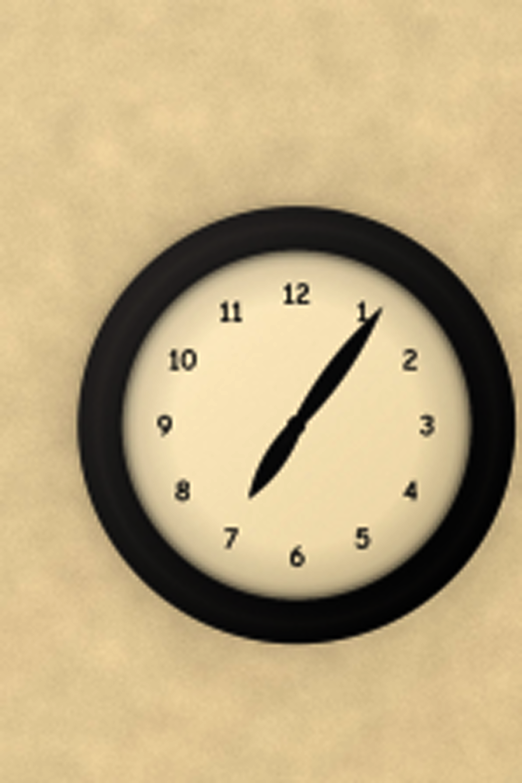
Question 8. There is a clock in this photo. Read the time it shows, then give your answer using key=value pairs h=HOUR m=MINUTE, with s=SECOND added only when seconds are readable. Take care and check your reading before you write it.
h=7 m=6
